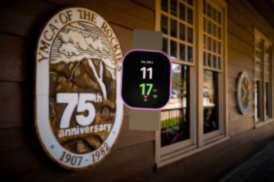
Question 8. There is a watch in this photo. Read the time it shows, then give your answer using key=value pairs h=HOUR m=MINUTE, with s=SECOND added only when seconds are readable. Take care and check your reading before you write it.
h=11 m=17
